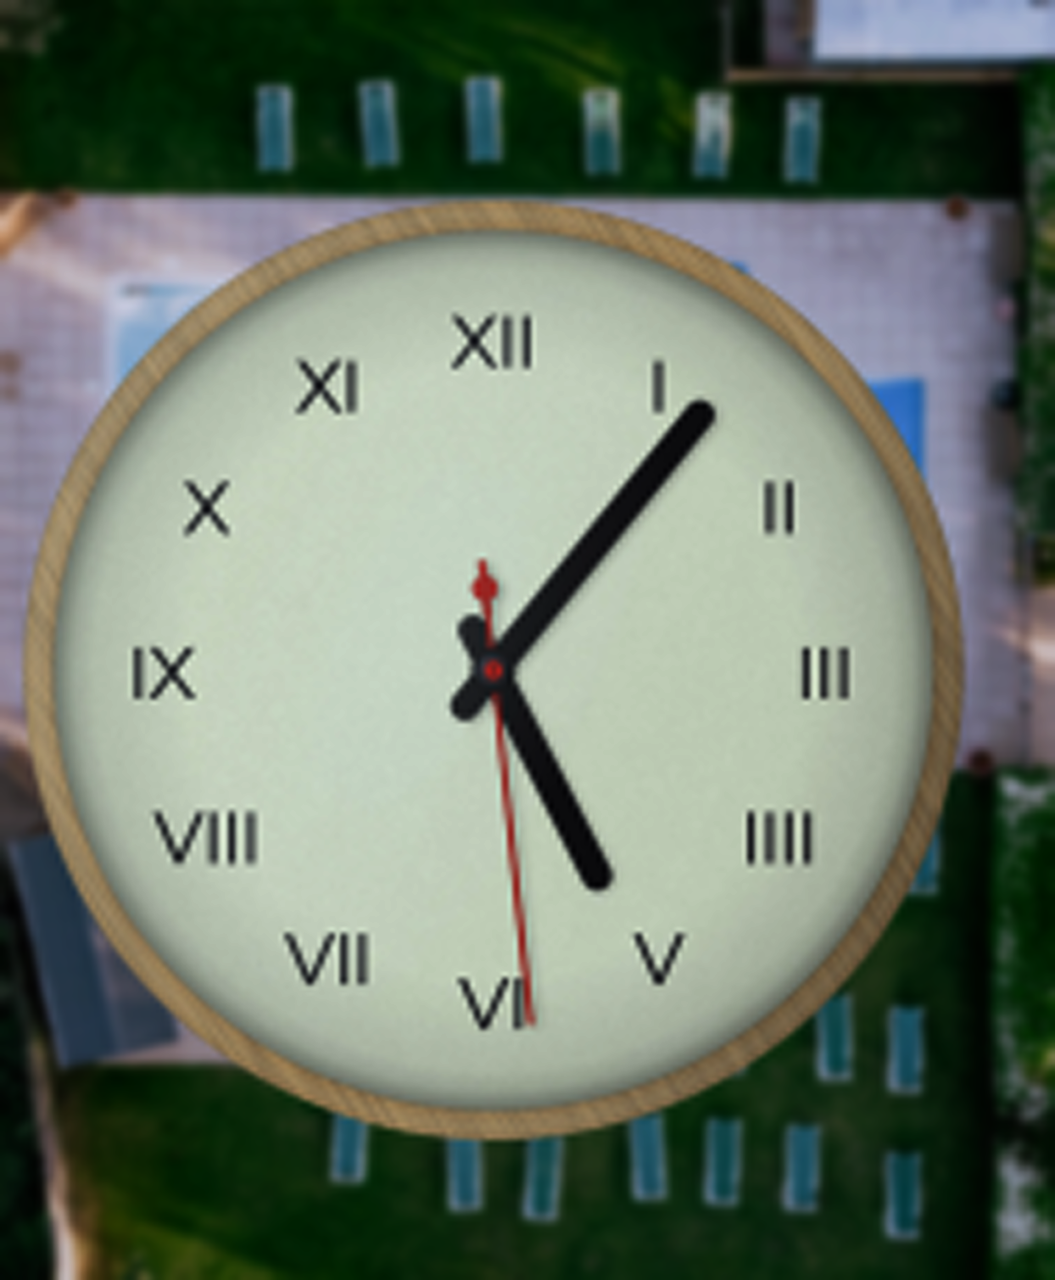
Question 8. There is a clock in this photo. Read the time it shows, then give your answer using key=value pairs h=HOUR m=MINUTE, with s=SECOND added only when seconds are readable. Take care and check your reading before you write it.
h=5 m=6 s=29
